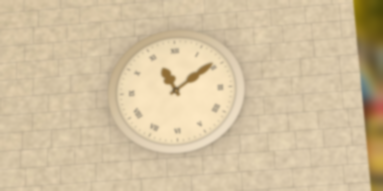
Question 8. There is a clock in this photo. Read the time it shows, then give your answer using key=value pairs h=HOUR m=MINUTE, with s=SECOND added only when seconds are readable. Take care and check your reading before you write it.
h=11 m=9
